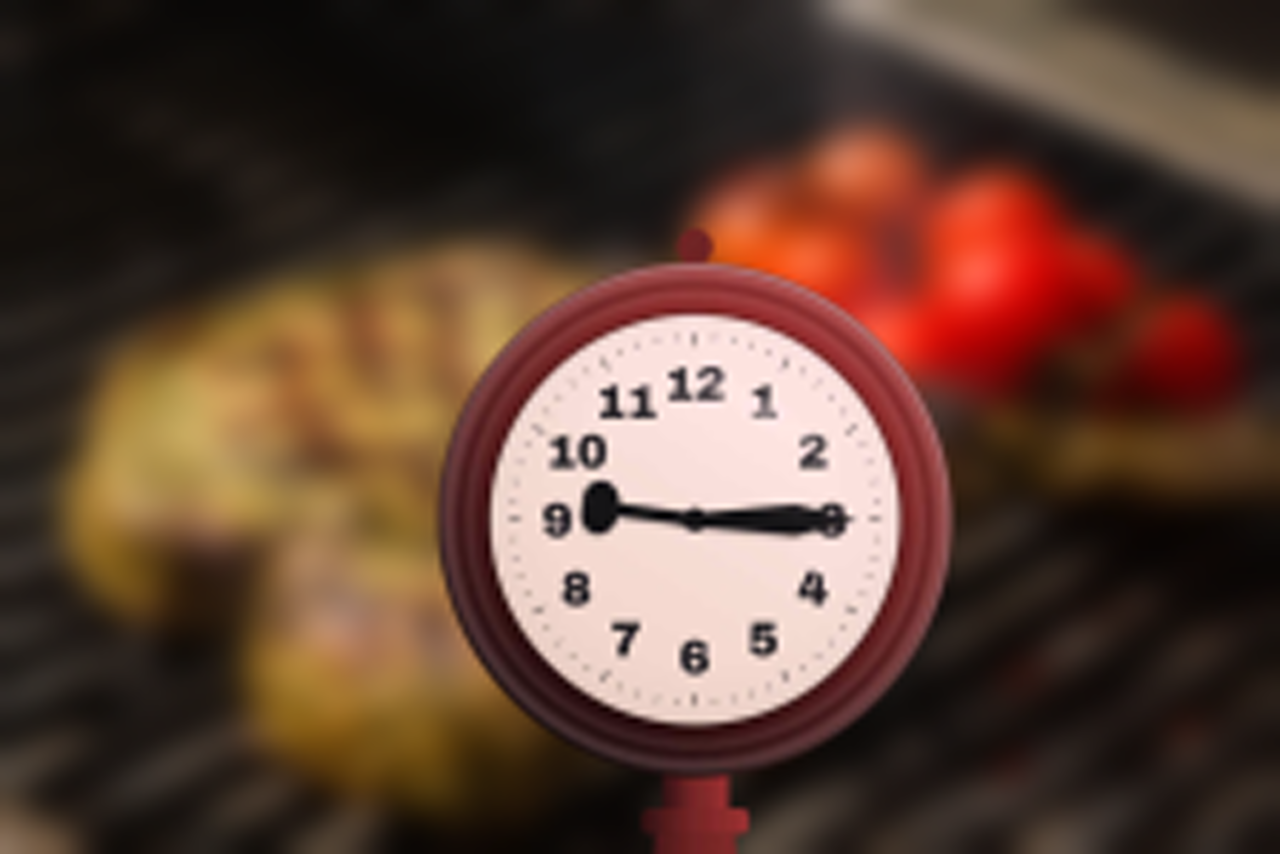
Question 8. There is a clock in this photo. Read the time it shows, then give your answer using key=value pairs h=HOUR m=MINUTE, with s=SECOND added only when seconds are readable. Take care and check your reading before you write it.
h=9 m=15
